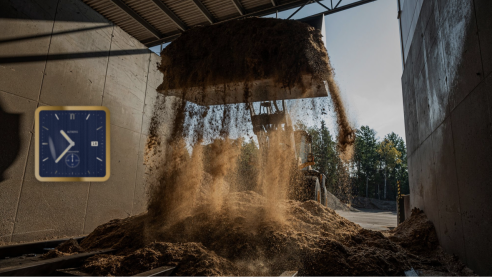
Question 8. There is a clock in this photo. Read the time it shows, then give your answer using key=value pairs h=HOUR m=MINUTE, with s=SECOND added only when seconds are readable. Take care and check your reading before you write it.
h=10 m=37
